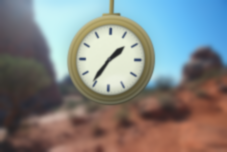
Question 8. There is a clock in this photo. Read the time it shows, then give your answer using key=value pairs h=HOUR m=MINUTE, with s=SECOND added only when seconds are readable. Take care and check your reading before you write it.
h=1 m=36
